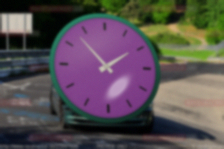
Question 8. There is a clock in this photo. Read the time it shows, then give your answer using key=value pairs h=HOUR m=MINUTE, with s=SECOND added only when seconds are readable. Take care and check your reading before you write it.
h=1 m=53
